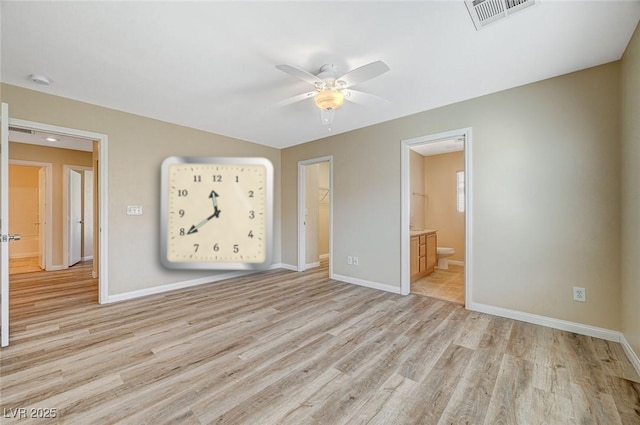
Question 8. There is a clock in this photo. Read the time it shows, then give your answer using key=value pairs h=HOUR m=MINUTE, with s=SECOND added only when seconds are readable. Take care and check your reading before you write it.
h=11 m=39
